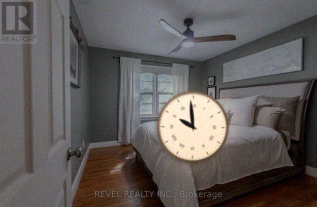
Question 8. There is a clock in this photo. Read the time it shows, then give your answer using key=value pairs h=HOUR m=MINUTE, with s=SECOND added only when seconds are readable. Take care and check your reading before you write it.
h=9 m=59
